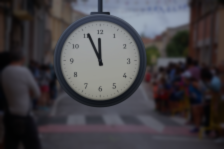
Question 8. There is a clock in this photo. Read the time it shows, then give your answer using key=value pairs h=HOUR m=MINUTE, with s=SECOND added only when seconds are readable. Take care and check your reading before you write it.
h=11 m=56
